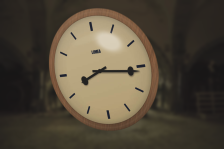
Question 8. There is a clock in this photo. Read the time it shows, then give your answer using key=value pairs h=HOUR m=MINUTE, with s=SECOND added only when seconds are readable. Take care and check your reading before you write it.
h=8 m=16
